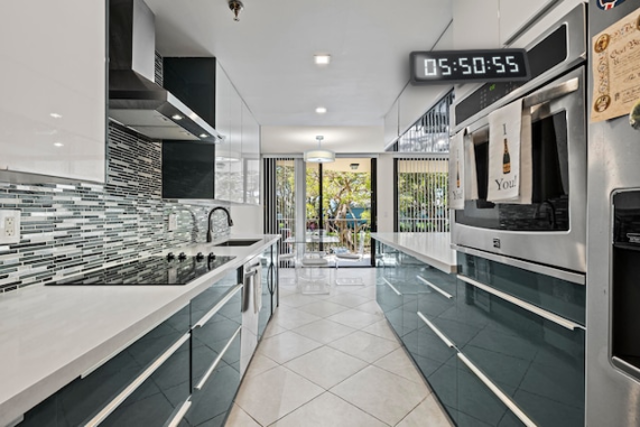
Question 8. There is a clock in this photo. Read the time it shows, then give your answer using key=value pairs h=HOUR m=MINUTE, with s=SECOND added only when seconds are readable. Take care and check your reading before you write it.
h=5 m=50 s=55
